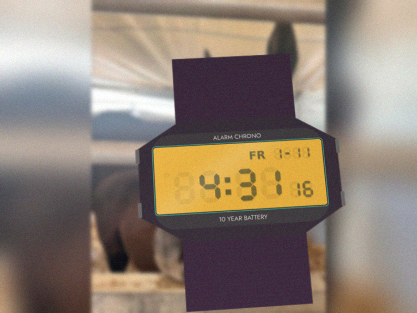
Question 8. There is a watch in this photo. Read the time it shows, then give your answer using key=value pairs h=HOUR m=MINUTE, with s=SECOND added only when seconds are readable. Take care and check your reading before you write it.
h=4 m=31 s=16
